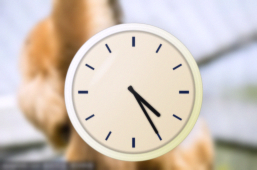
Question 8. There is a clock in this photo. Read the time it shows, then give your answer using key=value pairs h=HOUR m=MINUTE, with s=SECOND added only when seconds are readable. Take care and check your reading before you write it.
h=4 m=25
